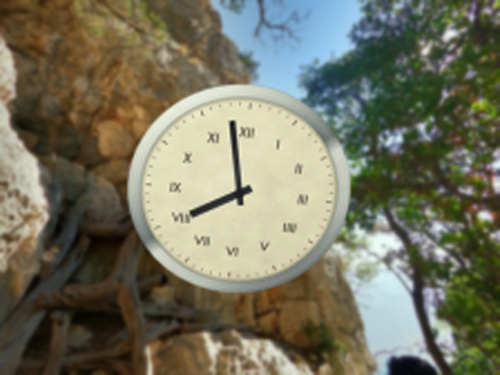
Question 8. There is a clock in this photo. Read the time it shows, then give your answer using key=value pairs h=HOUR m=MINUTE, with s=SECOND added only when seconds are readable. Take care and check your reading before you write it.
h=7 m=58
